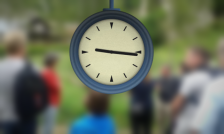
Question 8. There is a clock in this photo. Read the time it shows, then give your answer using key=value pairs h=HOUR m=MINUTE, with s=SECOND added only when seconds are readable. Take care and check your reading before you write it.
h=9 m=16
